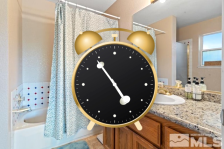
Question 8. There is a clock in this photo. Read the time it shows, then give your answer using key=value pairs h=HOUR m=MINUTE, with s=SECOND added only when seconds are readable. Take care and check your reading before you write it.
h=4 m=54
